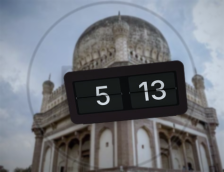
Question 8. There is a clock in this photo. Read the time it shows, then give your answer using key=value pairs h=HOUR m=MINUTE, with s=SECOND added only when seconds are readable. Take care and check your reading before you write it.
h=5 m=13
